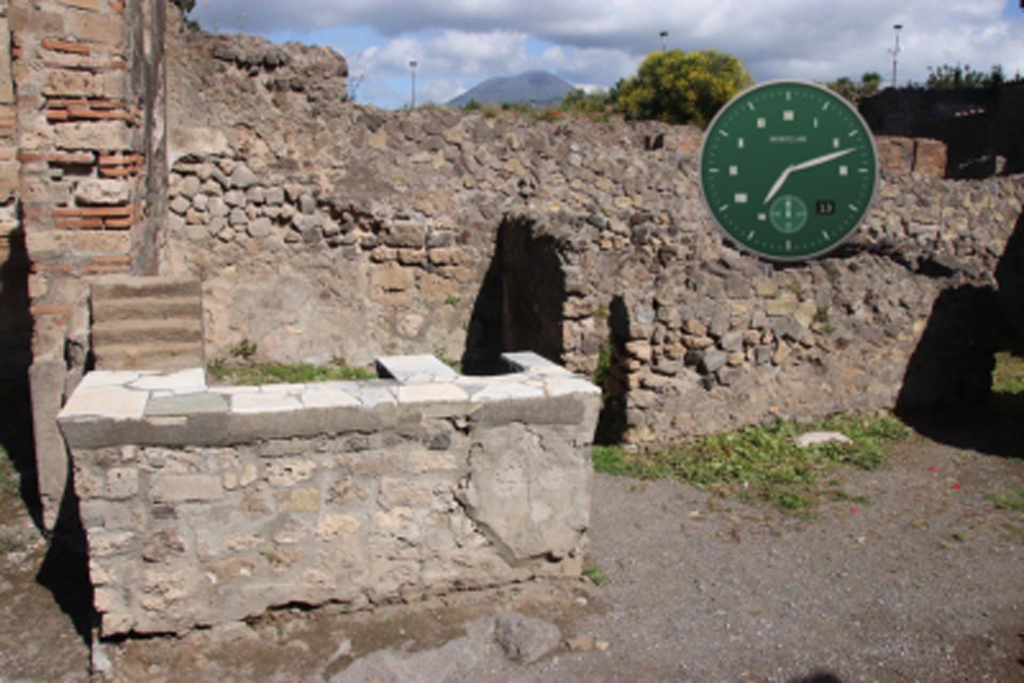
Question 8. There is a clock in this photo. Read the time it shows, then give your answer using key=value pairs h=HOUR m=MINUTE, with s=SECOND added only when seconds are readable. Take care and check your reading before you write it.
h=7 m=12
